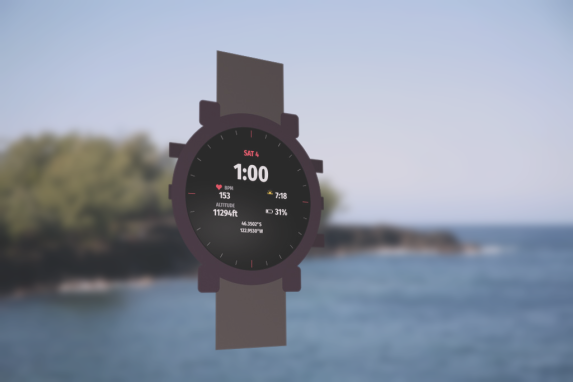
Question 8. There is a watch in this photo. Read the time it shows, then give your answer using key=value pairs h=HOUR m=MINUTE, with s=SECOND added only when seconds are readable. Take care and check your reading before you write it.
h=1 m=0
